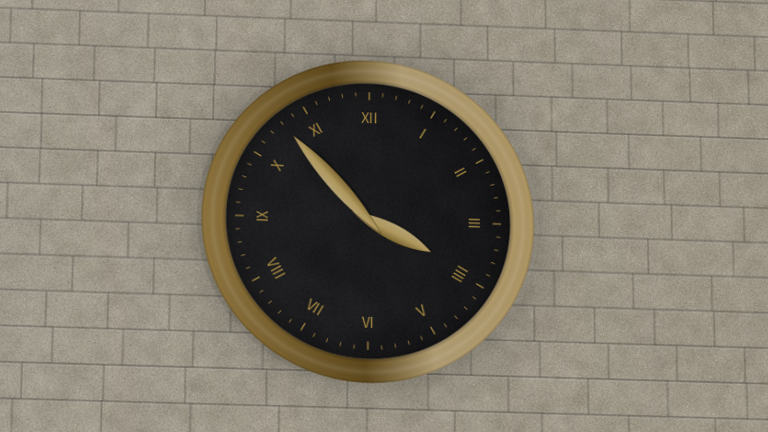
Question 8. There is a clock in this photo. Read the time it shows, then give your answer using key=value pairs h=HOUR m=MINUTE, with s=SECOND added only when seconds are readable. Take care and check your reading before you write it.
h=3 m=53
